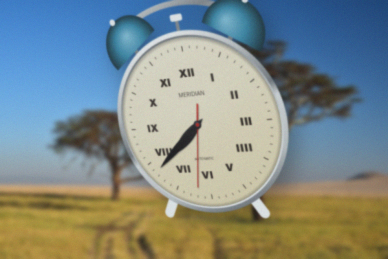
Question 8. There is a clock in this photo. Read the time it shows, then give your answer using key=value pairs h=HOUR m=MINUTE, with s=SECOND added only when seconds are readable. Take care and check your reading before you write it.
h=7 m=38 s=32
